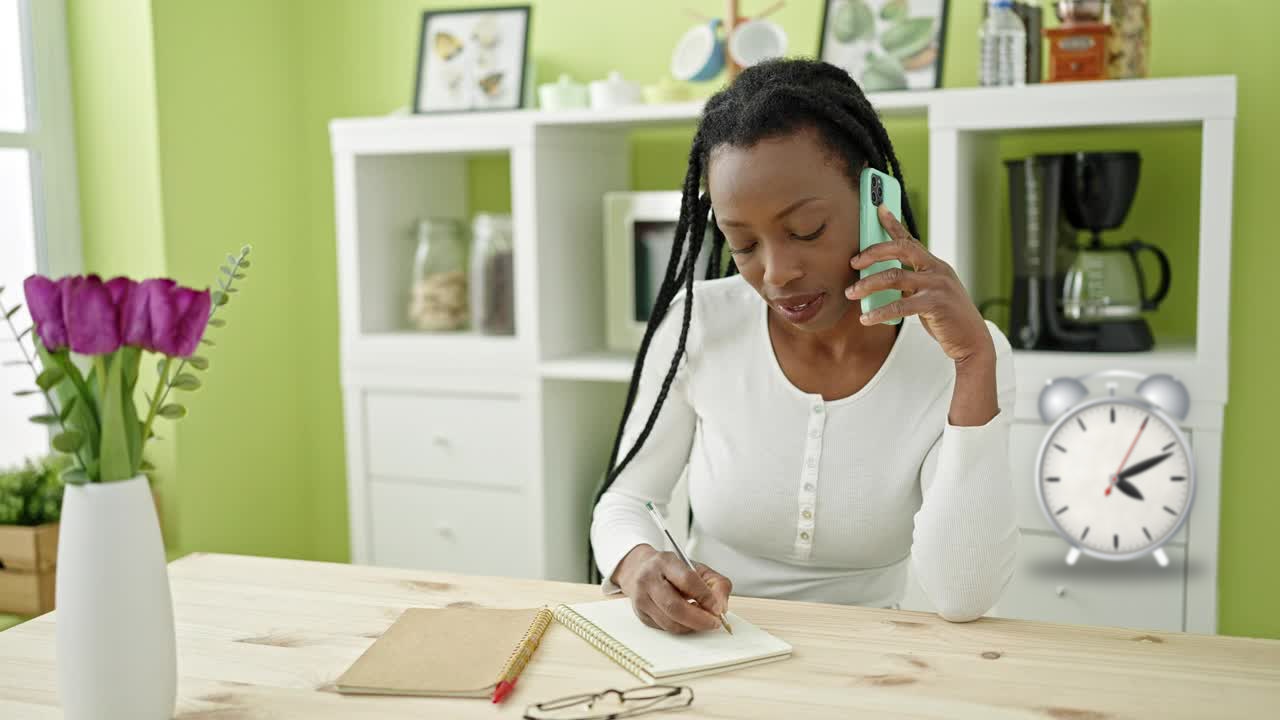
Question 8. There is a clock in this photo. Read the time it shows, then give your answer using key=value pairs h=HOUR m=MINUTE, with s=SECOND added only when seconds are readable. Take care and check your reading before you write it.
h=4 m=11 s=5
